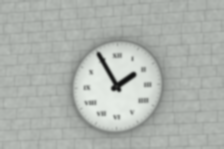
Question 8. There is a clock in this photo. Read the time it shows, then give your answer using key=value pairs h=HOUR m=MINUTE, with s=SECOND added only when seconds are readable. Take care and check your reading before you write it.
h=1 m=55
